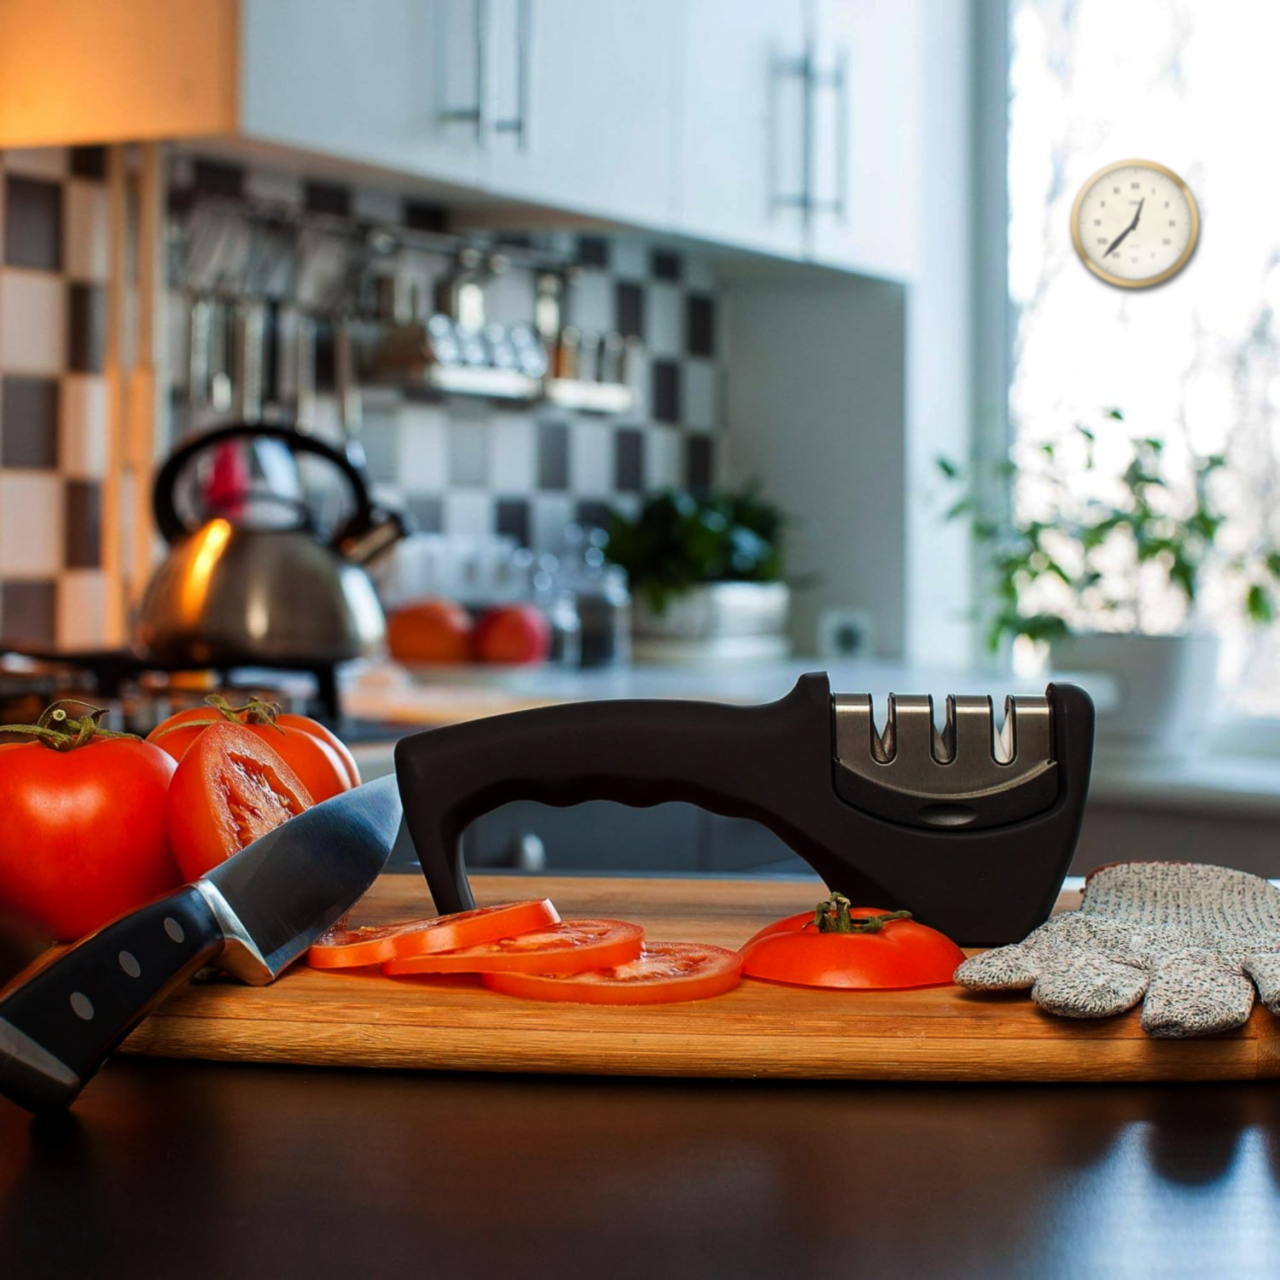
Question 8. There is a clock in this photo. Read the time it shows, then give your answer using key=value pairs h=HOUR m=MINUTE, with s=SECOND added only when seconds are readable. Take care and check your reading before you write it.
h=12 m=37
